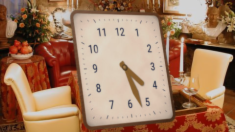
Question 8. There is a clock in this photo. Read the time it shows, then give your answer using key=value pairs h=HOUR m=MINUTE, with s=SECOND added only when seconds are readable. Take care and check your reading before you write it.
h=4 m=27
